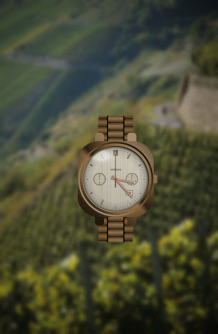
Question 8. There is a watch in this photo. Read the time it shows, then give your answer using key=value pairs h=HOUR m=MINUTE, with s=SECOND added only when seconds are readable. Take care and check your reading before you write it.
h=3 m=23
